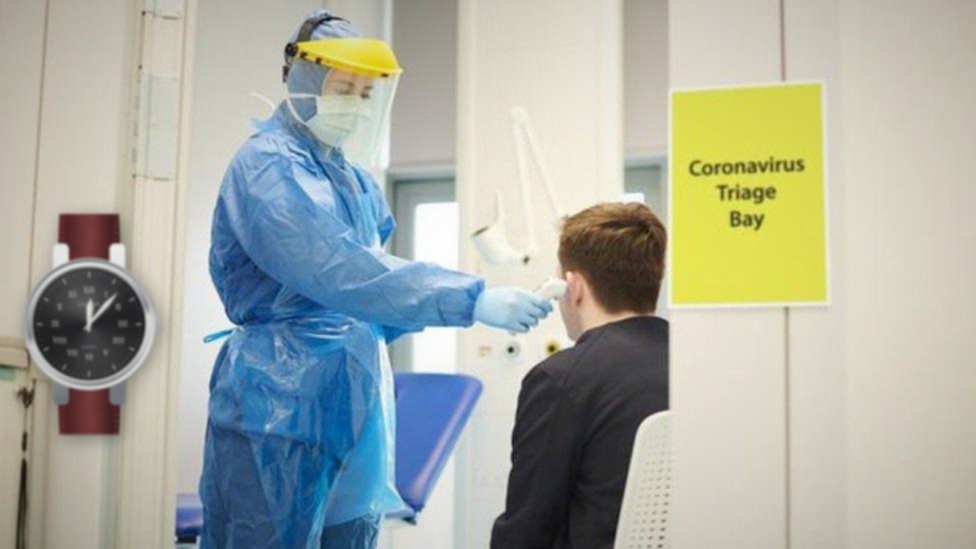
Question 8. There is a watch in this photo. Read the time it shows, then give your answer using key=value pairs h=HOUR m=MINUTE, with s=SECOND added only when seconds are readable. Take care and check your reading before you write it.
h=12 m=7
